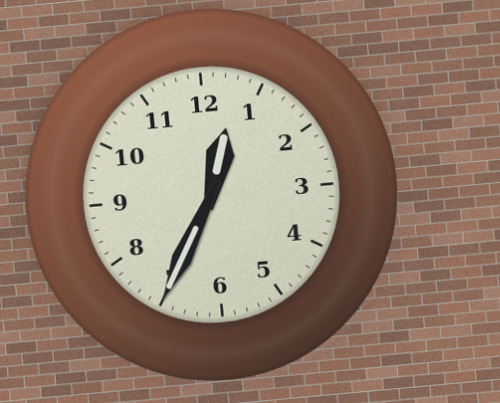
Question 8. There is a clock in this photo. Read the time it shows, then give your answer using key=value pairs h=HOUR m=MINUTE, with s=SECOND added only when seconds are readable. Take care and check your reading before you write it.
h=12 m=35
